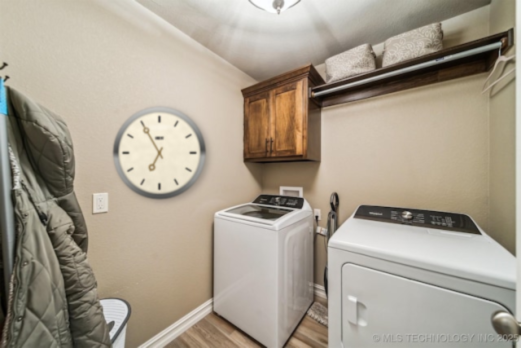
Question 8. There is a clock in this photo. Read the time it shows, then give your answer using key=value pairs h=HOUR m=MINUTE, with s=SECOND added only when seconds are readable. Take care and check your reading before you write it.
h=6 m=55
